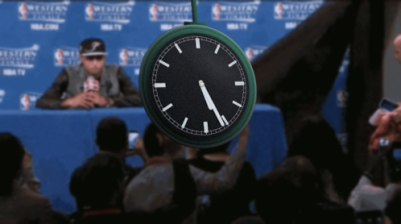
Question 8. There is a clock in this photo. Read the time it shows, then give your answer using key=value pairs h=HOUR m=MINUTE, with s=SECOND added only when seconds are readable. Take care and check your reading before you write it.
h=5 m=26
